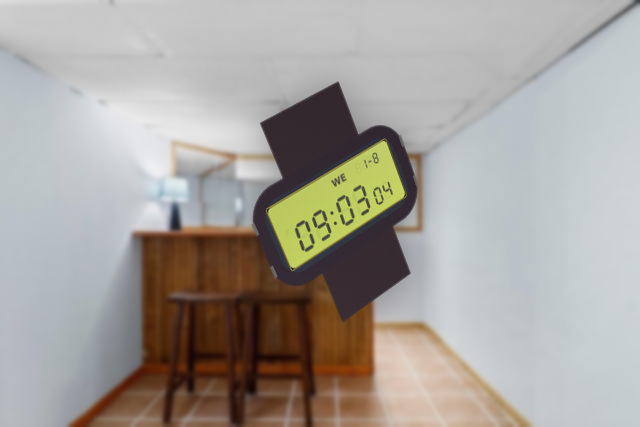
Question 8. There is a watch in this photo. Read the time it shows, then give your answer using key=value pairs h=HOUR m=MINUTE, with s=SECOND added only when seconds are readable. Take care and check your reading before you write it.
h=9 m=3 s=4
